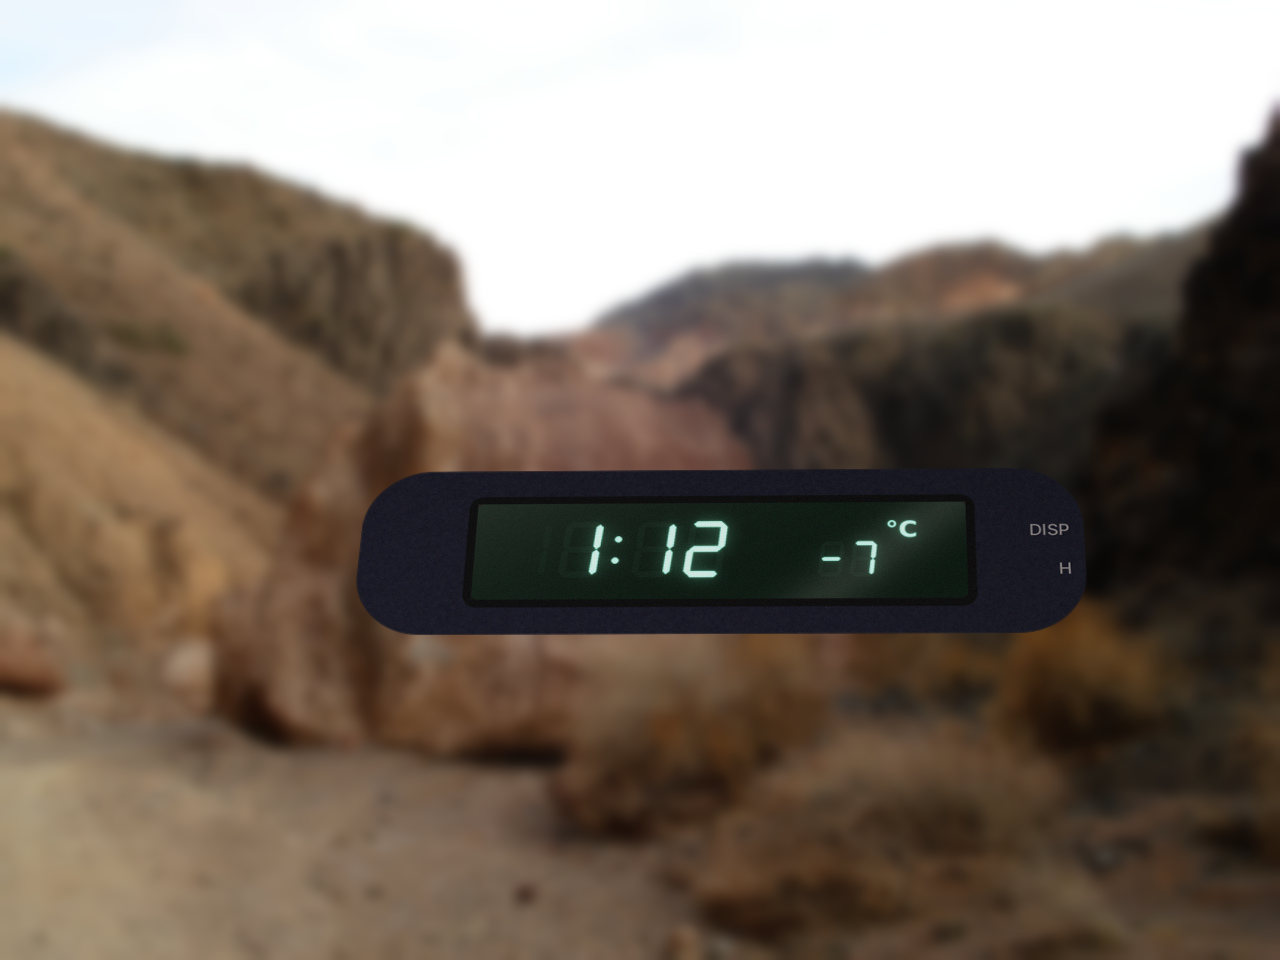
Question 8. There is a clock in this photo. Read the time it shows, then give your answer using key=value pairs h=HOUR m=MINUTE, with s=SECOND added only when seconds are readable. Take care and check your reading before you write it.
h=1 m=12
